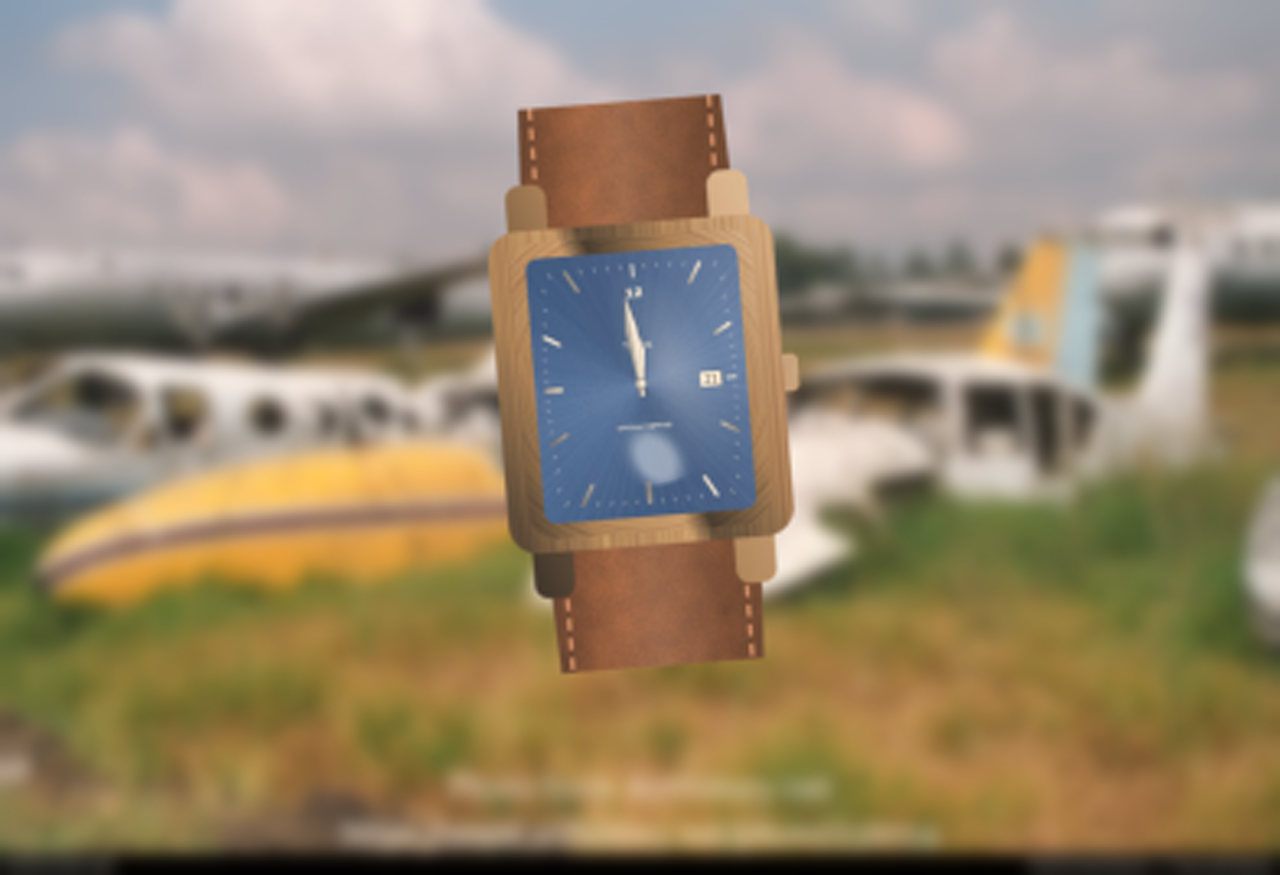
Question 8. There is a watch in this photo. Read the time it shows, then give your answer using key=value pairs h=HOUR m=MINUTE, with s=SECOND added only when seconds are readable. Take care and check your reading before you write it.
h=11 m=59
